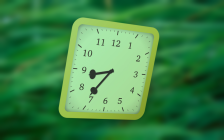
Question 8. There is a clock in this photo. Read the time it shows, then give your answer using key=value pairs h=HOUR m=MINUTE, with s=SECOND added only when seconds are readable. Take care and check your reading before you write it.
h=8 m=36
